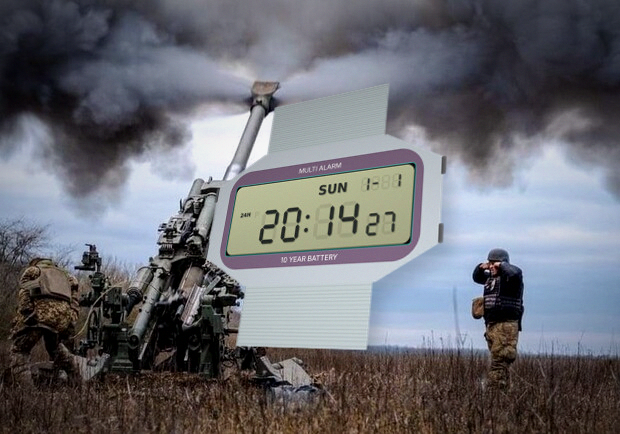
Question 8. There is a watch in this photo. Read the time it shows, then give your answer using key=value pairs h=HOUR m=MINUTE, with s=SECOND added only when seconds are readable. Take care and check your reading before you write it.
h=20 m=14 s=27
